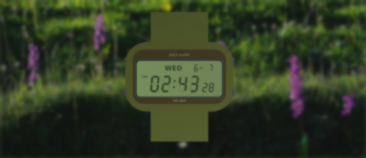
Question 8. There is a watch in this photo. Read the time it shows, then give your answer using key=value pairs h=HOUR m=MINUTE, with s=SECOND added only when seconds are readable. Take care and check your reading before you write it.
h=2 m=43 s=28
